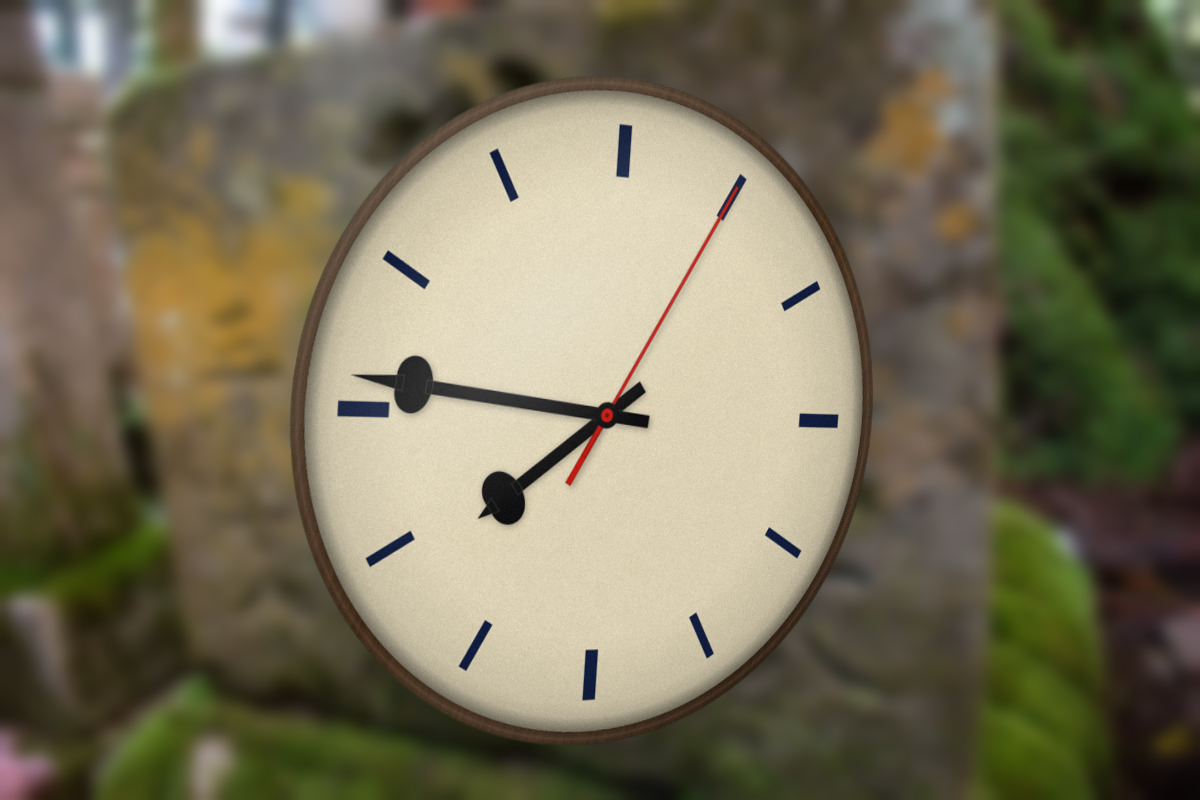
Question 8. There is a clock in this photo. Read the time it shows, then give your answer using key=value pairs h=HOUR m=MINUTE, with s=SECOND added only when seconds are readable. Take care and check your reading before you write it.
h=7 m=46 s=5
